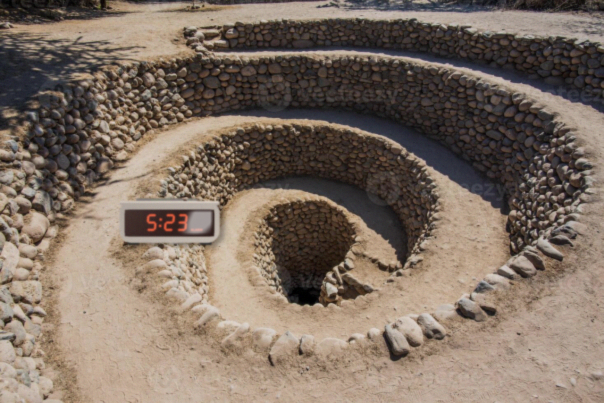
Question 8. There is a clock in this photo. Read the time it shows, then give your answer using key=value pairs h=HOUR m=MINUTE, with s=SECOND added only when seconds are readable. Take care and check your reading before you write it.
h=5 m=23
